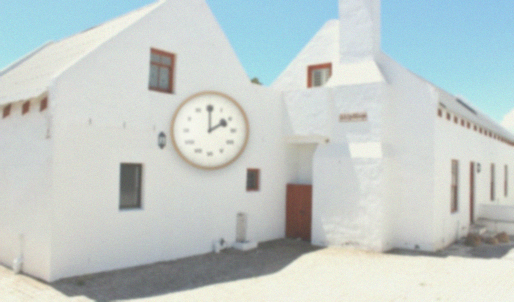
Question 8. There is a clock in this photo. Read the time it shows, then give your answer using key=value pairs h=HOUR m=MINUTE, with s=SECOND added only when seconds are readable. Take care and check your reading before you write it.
h=2 m=0
